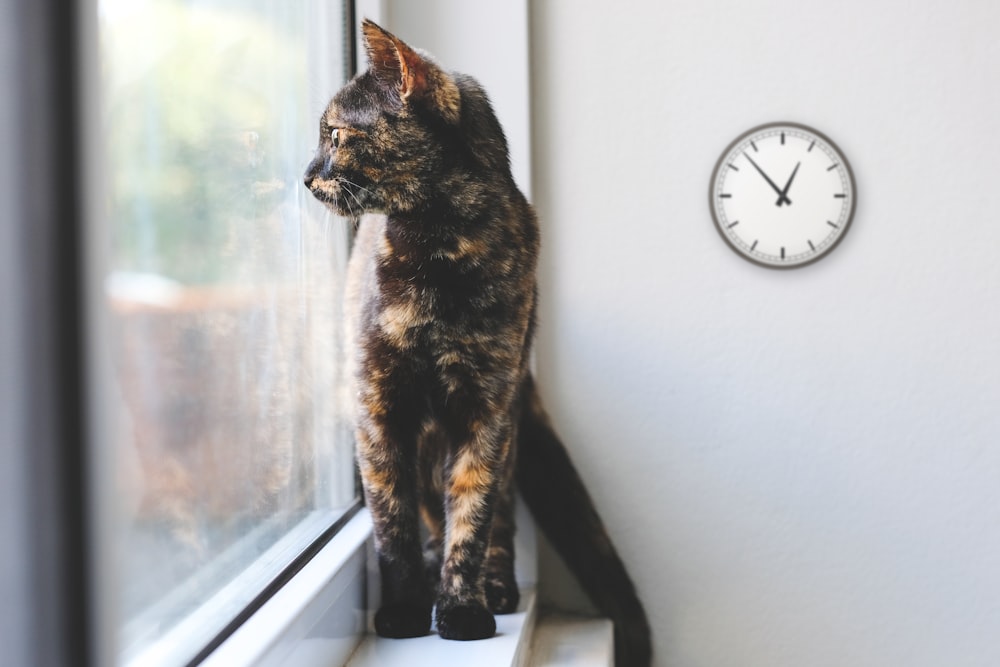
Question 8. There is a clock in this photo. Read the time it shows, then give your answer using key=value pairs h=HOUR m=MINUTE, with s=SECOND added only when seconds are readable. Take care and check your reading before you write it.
h=12 m=53
